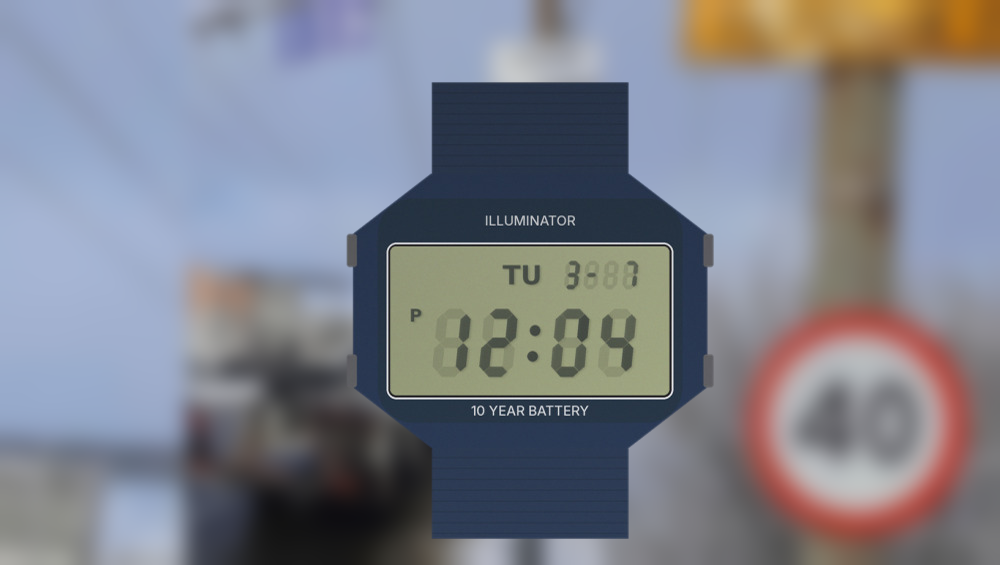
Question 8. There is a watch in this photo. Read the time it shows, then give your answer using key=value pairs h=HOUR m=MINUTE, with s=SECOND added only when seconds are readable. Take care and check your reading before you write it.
h=12 m=4
